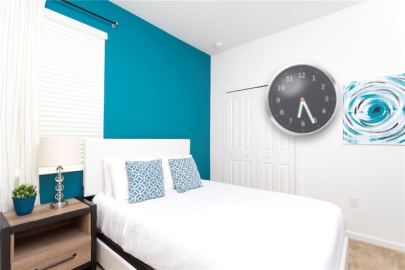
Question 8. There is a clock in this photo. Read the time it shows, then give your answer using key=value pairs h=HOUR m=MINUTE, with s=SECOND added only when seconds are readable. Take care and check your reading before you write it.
h=6 m=26
